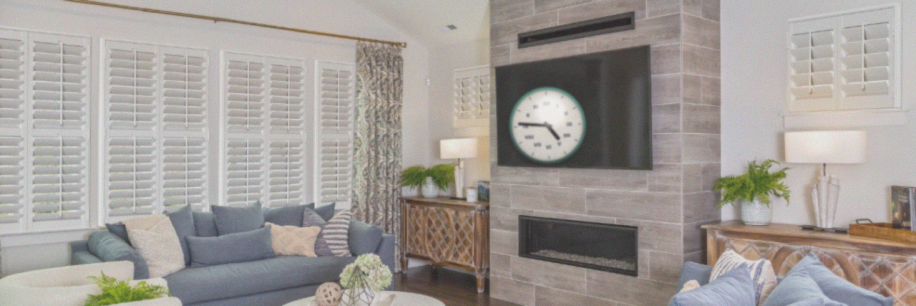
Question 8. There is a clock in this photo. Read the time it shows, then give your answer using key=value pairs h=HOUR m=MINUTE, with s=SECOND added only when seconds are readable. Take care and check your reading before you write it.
h=4 m=46
